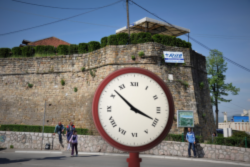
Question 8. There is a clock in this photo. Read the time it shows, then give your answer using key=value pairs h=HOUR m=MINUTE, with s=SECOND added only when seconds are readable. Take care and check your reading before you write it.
h=3 m=52
